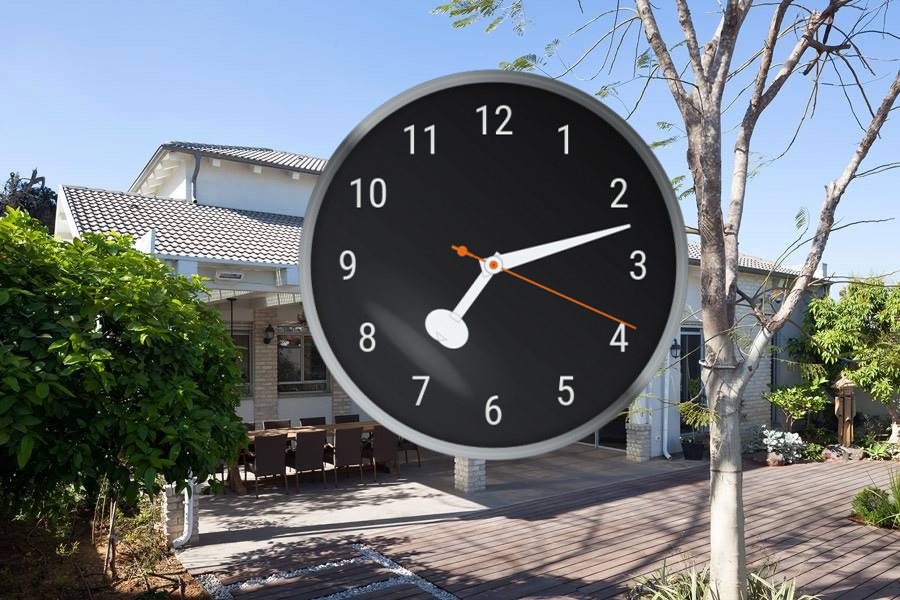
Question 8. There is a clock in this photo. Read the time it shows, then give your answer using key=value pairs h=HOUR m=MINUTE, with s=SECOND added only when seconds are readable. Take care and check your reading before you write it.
h=7 m=12 s=19
